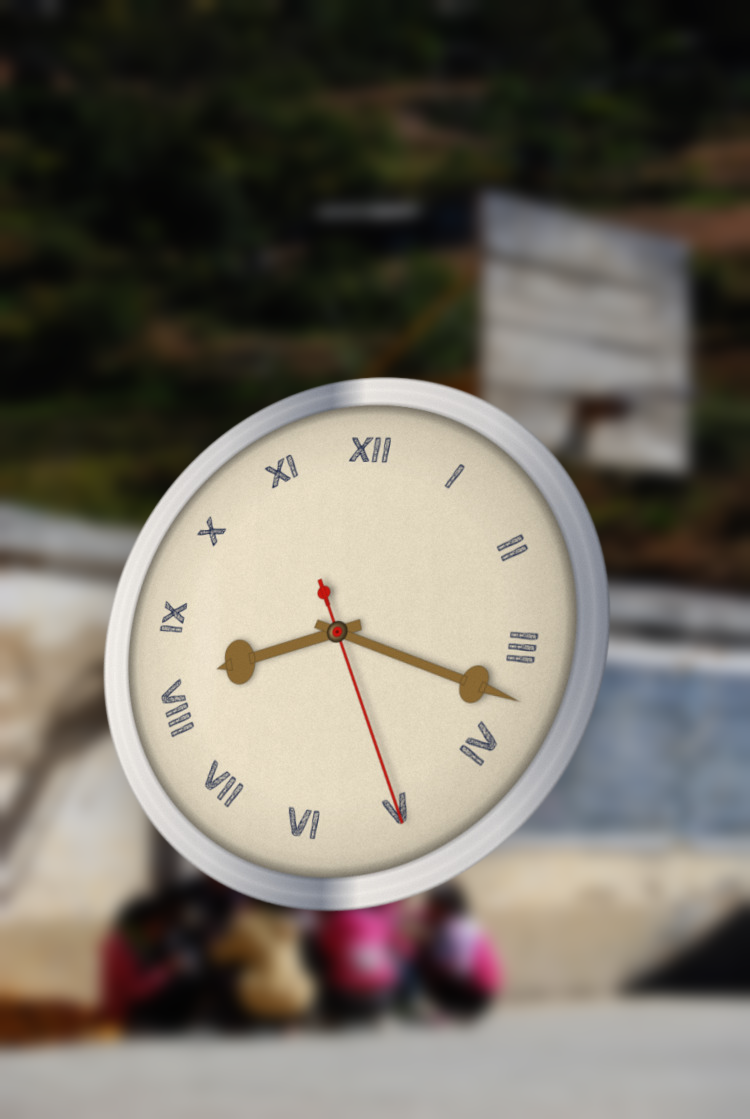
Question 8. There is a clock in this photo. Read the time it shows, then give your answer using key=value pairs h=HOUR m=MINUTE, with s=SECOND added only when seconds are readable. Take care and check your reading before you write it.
h=8 m=17 s=25
